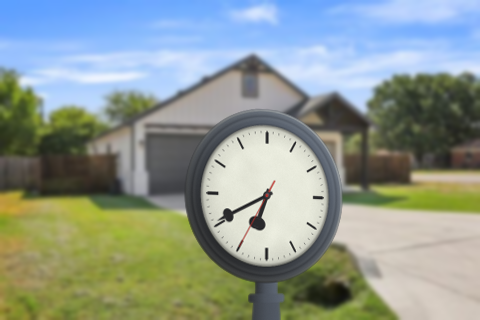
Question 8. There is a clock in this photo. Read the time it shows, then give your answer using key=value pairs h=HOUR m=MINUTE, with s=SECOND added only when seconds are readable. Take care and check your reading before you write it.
h=6 m=40 s=35
